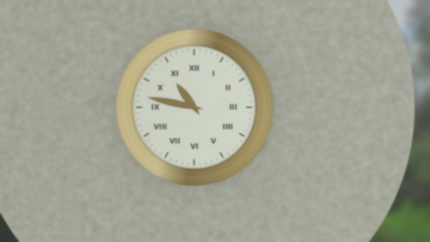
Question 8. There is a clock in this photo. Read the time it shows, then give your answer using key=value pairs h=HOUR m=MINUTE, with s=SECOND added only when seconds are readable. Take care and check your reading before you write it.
h=10 m=47
